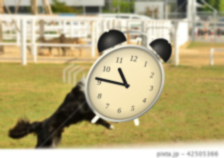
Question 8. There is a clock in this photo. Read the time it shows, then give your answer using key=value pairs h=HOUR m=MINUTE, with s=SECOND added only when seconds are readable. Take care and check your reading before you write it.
h=10 m=46
